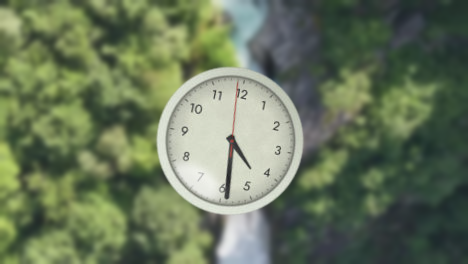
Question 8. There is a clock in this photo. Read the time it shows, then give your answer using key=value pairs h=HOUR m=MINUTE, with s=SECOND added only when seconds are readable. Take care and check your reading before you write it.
h=4 m=28 s=59
